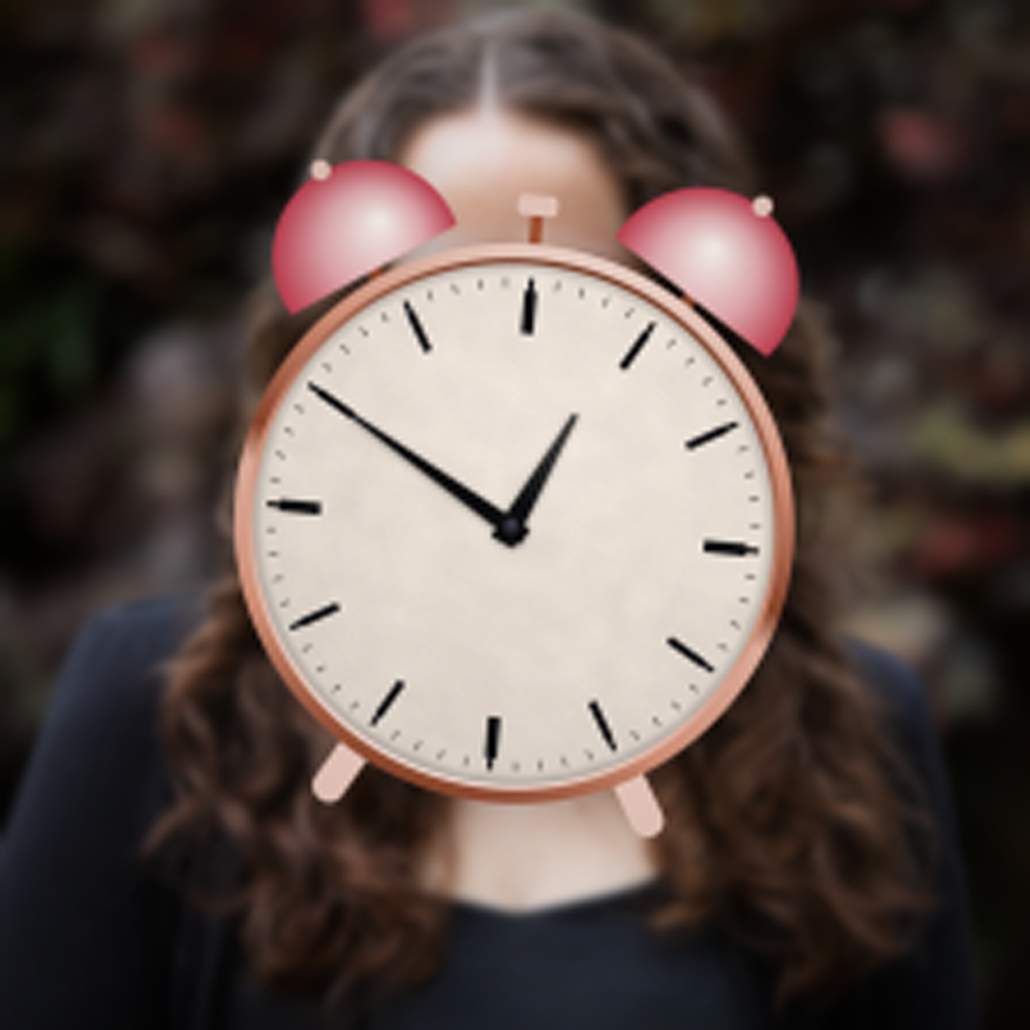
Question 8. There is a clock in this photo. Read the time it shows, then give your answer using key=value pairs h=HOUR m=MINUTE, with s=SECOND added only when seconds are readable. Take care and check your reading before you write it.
h=12 m=50
